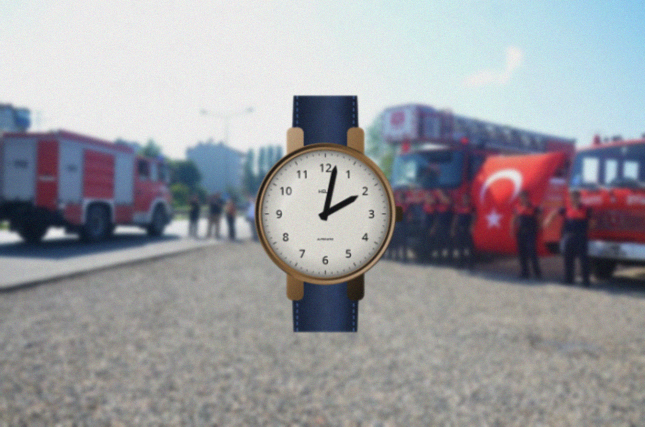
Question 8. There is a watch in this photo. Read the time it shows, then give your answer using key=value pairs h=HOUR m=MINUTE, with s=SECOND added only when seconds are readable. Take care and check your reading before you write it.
h=2 m=2
